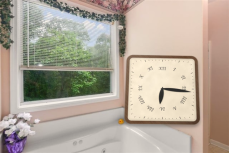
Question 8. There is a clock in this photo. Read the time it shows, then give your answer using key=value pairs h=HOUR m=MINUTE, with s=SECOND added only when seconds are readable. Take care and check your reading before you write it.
h=6 m=16
